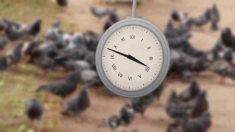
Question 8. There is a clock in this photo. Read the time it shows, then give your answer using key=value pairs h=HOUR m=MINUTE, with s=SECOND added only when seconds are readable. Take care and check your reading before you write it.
h=3 m=48
